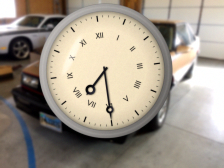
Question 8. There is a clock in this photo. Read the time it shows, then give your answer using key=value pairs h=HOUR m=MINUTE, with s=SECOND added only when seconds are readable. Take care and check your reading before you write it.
h=7 m=30
